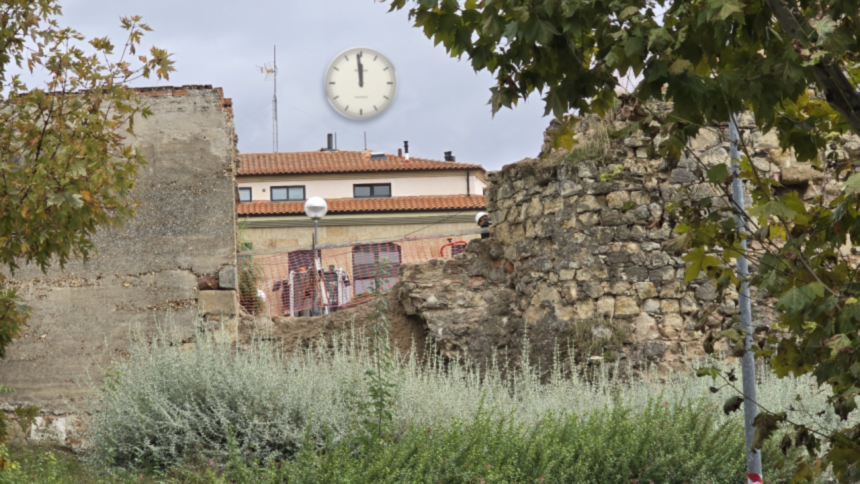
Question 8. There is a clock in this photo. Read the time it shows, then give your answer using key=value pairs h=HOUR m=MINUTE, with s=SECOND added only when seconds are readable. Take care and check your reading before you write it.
h=11 m=59
